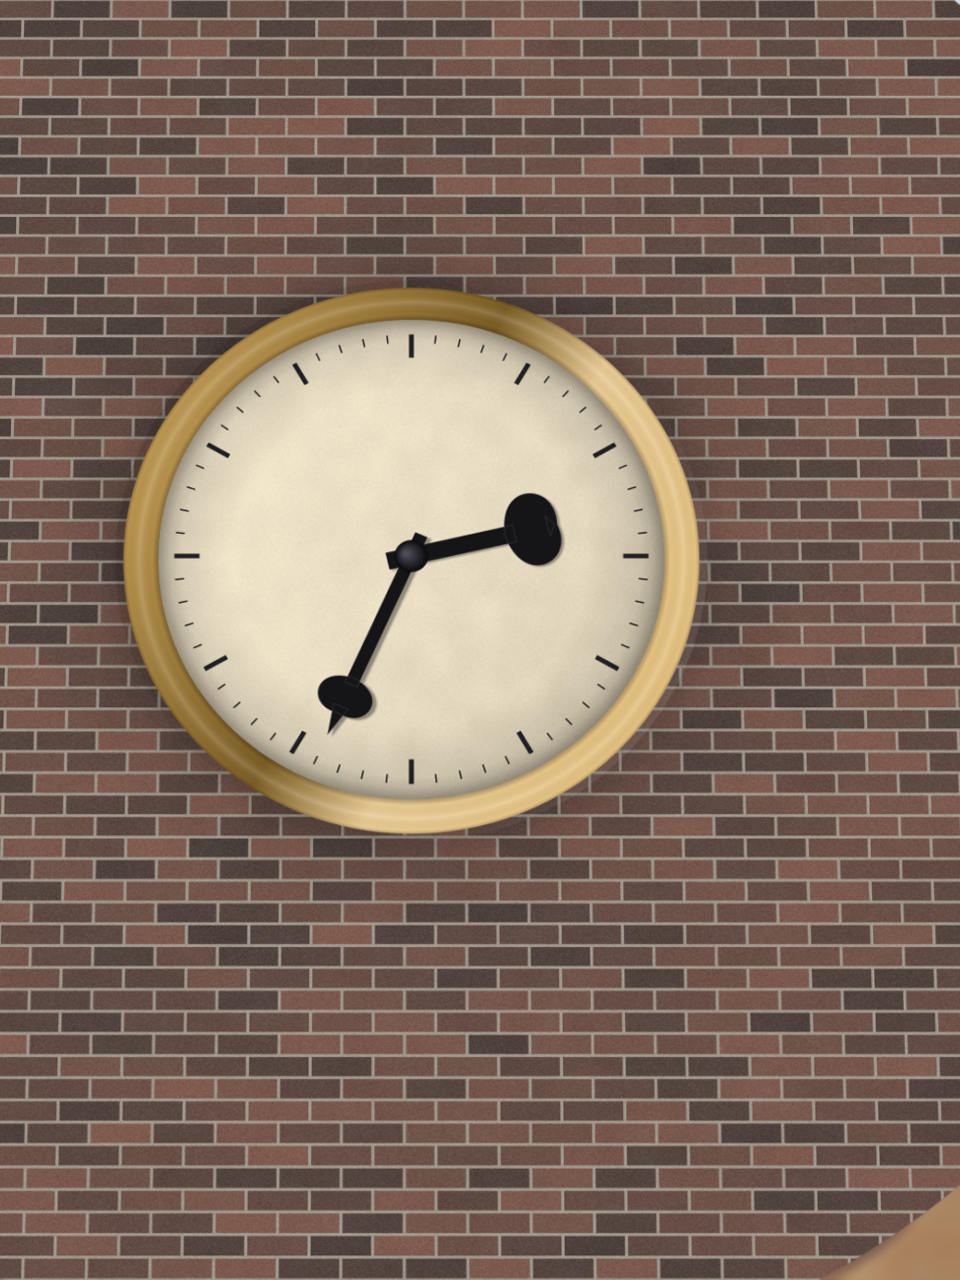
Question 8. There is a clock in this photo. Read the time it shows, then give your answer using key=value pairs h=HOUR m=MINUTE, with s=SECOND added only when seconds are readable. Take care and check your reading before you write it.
h=2 m=34
